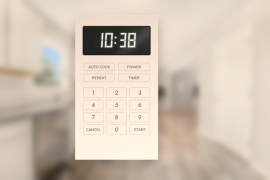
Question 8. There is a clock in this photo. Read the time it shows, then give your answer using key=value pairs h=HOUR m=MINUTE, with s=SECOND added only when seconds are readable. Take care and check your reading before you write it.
h=10 m=38
